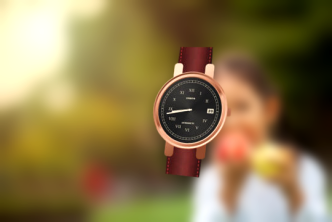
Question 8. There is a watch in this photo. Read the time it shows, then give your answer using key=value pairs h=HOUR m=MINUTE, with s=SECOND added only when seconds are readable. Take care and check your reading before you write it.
h=8 m=43
